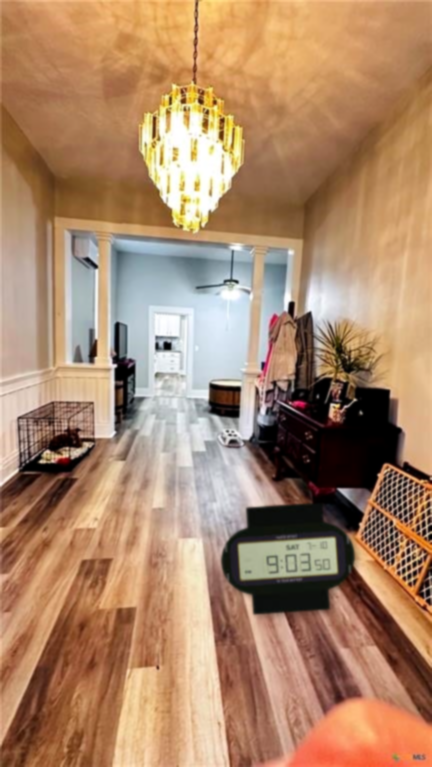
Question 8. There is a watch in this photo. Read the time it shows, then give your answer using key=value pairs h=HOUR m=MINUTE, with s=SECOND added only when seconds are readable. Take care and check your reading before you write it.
h=9 m=3
